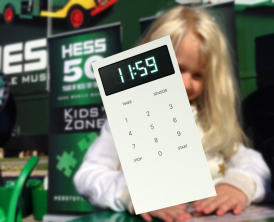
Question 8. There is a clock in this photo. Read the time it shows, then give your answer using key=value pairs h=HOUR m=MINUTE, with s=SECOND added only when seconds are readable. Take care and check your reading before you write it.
h=11 m=59
